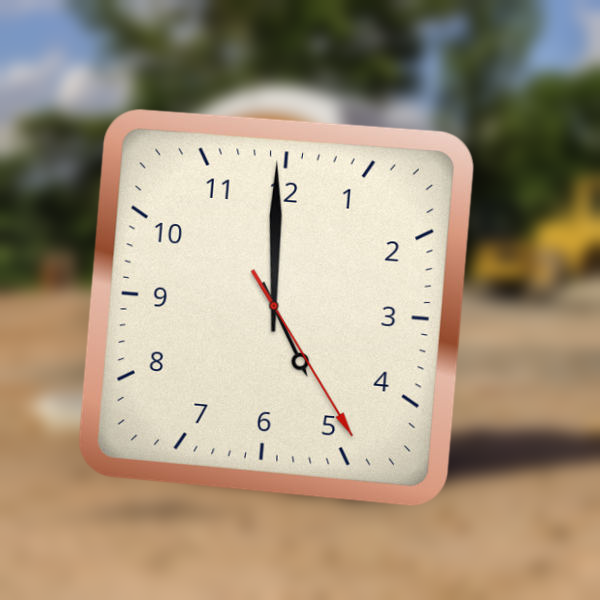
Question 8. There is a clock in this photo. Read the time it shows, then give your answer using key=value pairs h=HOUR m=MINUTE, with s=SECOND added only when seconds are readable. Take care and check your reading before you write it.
h=4 m=59 s=24
